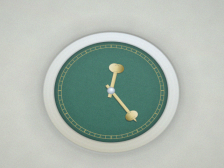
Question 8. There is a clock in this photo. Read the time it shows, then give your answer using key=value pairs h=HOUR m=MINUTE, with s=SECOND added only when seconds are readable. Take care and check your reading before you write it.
h=12 m=24
